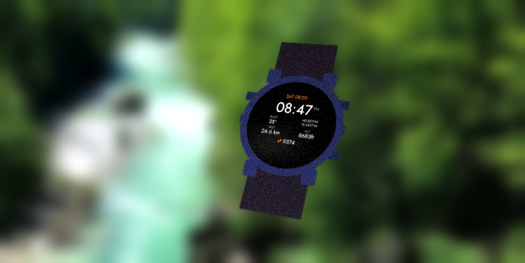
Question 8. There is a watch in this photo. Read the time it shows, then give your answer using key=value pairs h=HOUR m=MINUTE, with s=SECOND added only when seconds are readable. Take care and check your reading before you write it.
h=8 m=47
